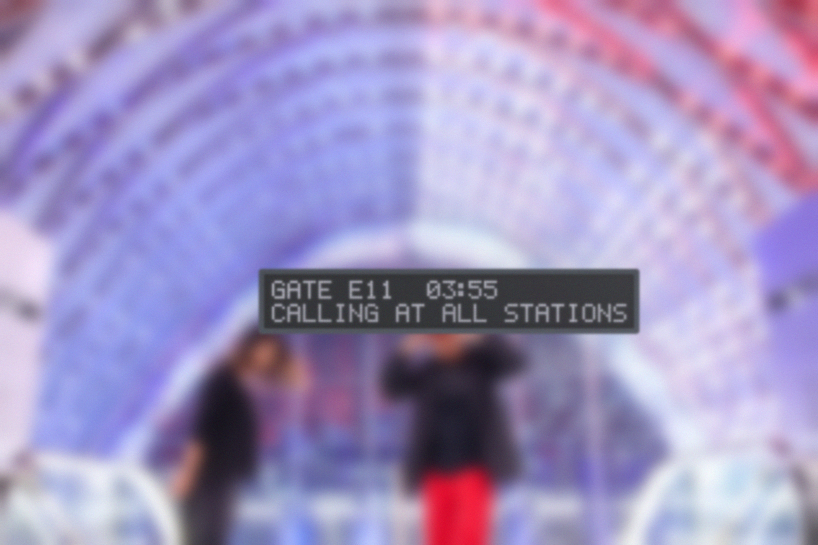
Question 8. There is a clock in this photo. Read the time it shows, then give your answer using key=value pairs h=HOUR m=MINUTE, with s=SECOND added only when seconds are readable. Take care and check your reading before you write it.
h=3 m=55
